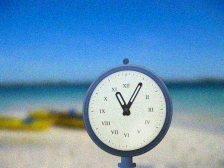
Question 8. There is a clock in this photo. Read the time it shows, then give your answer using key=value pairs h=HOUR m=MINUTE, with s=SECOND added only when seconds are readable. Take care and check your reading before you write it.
h=11 m=5
